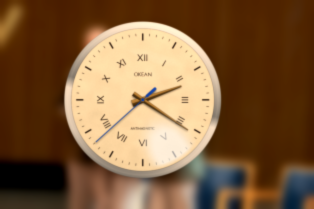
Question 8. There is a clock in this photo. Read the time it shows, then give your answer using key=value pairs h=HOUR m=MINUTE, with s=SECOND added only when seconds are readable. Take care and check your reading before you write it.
h=2 m=20 s=38
